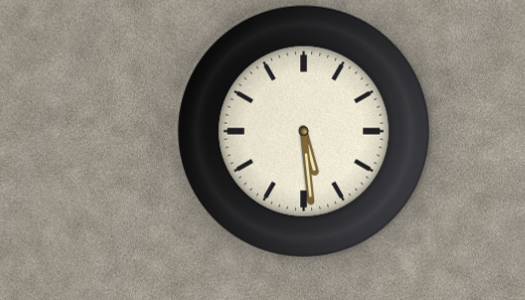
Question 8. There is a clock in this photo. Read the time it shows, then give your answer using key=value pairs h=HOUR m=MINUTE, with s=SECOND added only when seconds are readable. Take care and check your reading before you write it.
h=5 m=29
